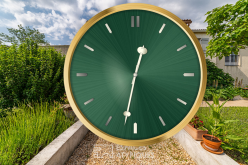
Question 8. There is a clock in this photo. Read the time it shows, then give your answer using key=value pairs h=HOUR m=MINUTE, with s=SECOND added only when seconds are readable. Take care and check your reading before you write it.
h=12 m=32
